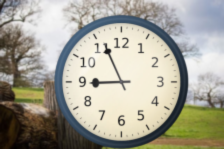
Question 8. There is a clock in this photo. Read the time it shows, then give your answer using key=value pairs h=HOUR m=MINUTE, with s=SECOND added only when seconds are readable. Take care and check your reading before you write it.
h=8 m=56
